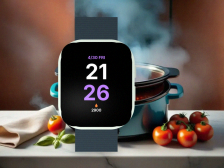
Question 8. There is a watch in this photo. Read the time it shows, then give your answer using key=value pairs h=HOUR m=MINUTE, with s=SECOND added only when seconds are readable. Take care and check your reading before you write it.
h=21 m=26
